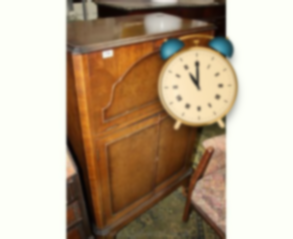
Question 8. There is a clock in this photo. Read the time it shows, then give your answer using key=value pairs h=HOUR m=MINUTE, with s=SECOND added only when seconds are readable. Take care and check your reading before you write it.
h=11 m=0
